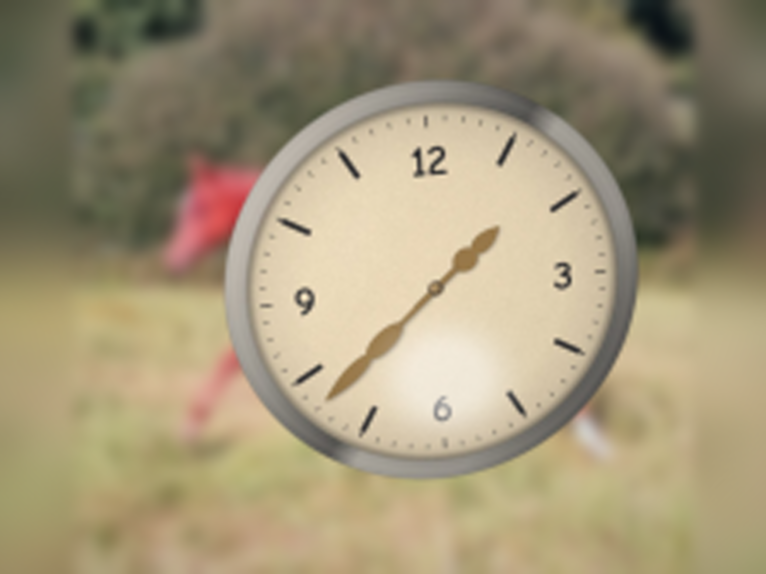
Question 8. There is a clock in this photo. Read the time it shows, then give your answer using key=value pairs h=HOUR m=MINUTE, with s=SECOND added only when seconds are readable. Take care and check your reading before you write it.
h=1 m=38
